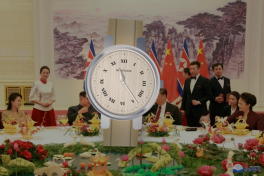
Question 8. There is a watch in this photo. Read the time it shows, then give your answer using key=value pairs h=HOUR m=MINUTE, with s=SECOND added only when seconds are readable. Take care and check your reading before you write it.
h=11 m=24
